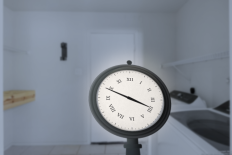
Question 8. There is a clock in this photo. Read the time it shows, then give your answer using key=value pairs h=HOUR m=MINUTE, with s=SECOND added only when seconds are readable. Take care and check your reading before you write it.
h=3 m=49
